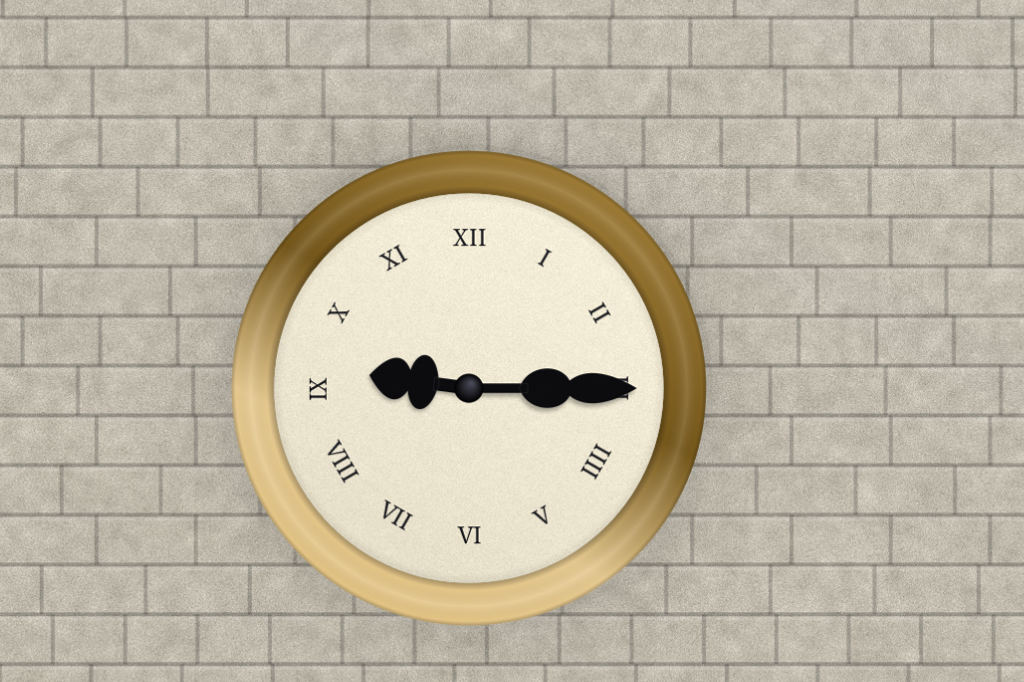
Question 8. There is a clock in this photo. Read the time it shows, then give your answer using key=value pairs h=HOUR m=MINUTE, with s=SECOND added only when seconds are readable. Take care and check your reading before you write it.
h=9 m=15
